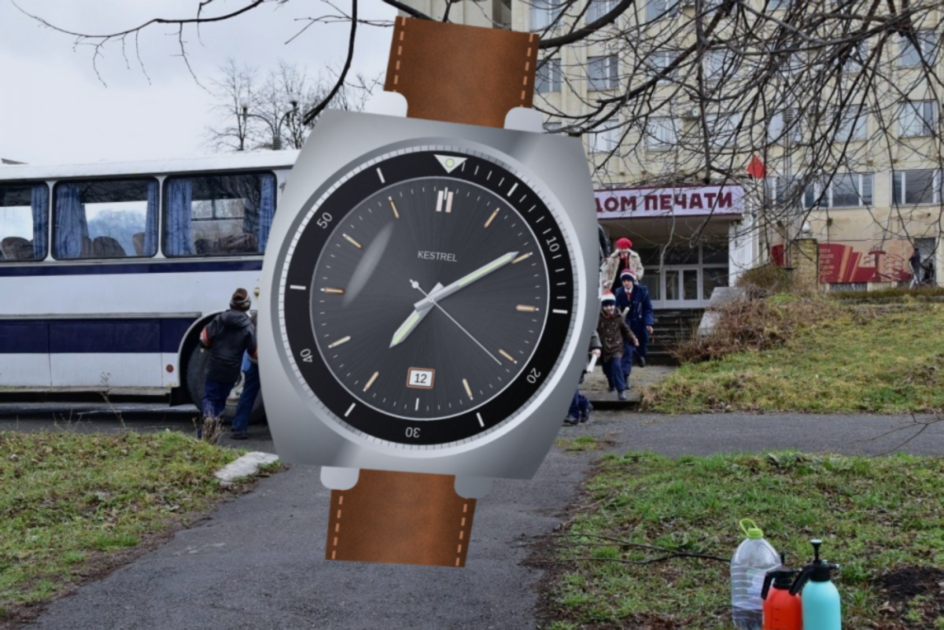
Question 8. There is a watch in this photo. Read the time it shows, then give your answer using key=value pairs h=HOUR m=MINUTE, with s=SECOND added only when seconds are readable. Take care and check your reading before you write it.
h=7 m=9 s=21
